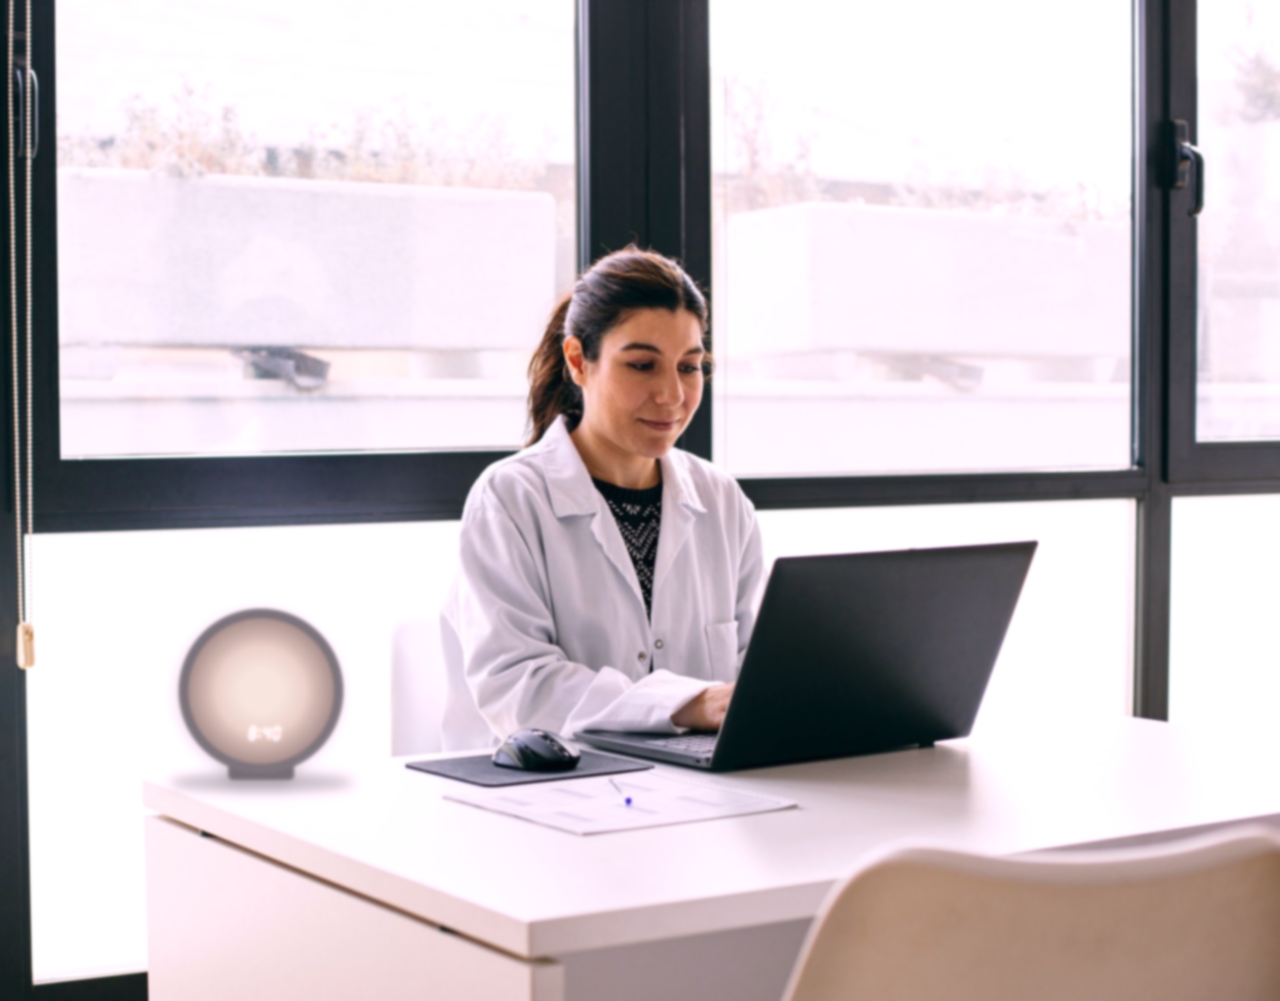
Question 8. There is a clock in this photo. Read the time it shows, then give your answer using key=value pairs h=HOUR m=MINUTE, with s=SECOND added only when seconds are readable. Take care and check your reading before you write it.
h=8 m=40
